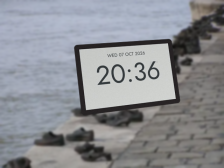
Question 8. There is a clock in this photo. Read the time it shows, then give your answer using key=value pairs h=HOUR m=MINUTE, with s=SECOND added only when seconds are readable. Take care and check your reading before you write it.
h=20 m=36
